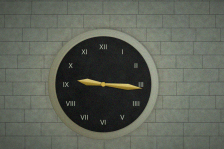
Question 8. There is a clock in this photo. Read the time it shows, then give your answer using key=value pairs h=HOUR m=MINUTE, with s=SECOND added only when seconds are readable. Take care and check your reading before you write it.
h=9 m=16
